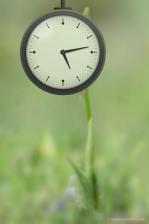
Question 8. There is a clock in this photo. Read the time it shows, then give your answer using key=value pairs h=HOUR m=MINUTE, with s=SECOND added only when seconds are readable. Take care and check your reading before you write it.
h=5 m=13
